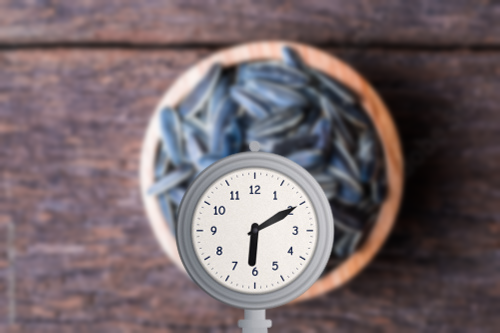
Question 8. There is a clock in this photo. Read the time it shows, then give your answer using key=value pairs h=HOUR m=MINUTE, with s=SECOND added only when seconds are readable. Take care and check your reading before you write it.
h=6 m=10
